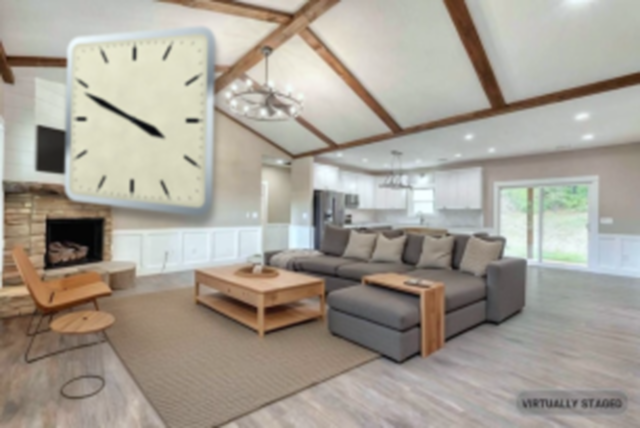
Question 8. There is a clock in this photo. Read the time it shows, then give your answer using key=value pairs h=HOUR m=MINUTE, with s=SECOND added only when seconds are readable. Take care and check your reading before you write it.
h=3 m=49
